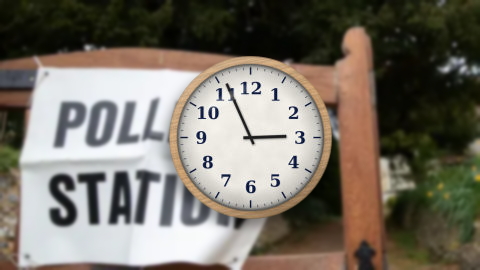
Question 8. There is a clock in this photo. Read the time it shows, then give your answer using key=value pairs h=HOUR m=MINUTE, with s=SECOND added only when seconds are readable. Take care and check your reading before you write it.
h=2 m=56
